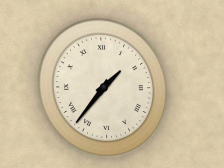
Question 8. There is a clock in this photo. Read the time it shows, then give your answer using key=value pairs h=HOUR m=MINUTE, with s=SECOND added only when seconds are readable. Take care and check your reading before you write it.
h=1 m=37
